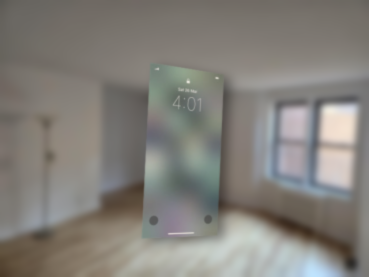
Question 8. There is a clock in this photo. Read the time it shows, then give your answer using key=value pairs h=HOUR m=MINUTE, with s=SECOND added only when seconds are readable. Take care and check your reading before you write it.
h=4 m=1
